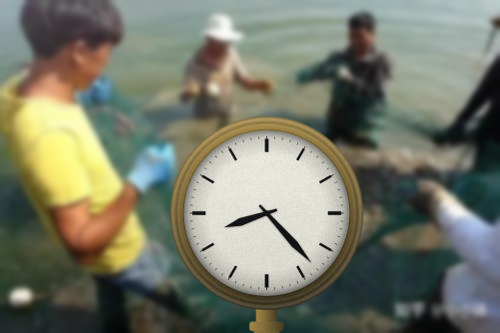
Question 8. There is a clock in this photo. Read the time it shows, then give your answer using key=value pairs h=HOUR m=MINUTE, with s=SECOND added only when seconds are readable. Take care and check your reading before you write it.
h=8 m=23
